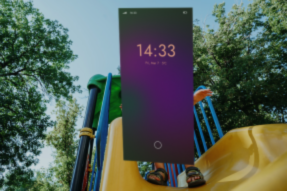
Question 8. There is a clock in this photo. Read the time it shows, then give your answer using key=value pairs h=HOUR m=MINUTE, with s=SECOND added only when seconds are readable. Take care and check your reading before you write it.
h=14 m=33
